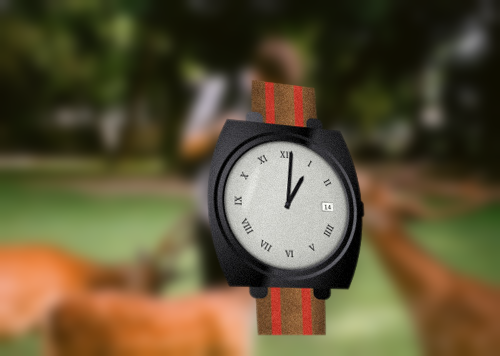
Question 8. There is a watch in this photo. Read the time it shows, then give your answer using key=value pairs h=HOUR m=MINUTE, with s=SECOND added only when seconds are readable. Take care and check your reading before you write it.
h=1 m=1
